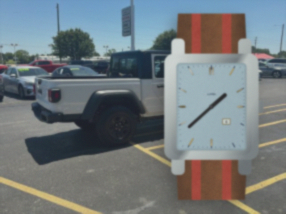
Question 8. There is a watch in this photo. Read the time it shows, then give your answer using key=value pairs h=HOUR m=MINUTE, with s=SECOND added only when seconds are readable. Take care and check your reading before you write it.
h=1 m=38
